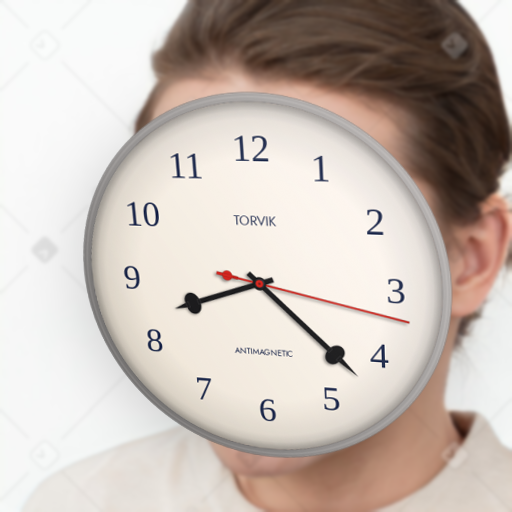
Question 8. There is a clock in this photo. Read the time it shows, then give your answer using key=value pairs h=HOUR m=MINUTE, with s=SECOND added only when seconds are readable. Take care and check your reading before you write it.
h=8 m=22 s=17
